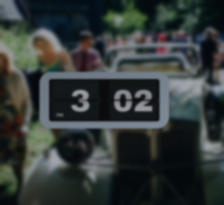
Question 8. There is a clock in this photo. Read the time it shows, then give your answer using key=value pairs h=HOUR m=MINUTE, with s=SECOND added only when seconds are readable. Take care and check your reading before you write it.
h=3 m=2
